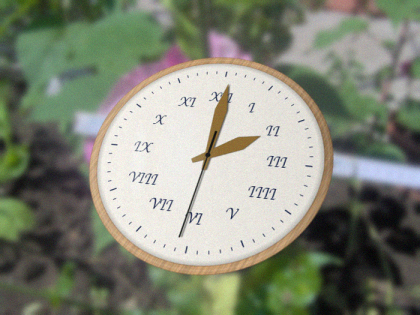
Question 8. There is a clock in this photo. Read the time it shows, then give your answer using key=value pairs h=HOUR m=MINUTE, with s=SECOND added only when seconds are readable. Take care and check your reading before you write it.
h=2 m=0 s=31
